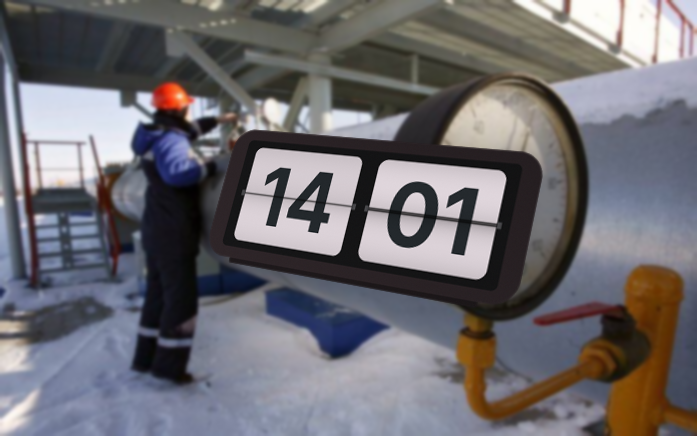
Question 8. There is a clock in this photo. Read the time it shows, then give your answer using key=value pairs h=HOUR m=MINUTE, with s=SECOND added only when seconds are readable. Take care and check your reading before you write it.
h=14 m=1
